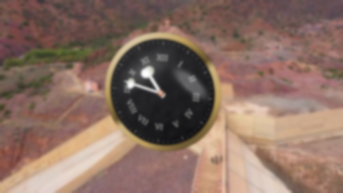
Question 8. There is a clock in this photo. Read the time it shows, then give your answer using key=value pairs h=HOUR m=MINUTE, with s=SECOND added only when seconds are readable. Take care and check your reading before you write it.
h=10 m=47
